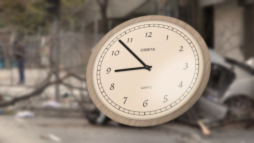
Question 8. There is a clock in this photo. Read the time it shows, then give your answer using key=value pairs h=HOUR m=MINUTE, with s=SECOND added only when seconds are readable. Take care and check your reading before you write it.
h=8 m=53
